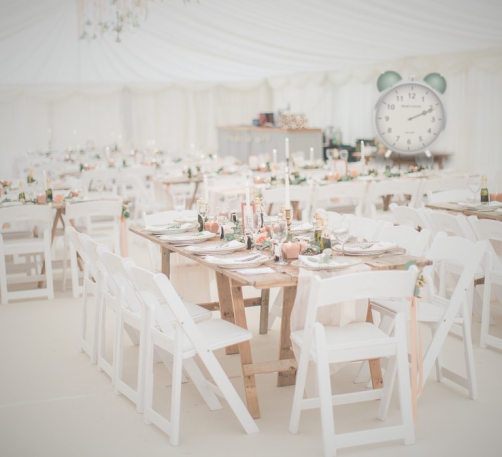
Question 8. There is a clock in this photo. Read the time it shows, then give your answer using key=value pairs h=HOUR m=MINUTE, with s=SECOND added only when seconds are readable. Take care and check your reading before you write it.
h=2 m=11
